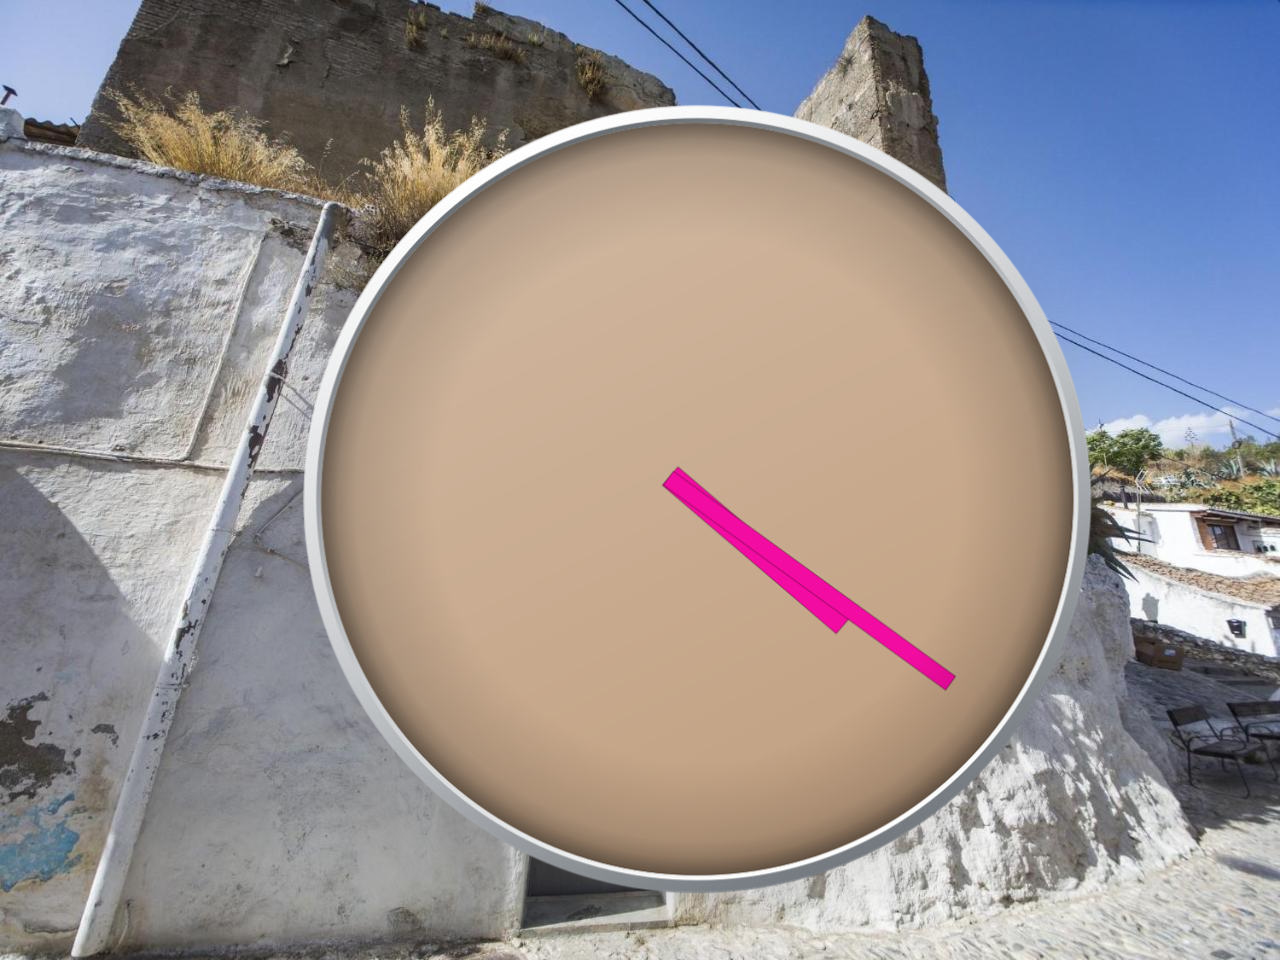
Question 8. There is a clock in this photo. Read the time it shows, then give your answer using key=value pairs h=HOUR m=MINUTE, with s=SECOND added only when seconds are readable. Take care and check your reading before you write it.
h=4 m=21
